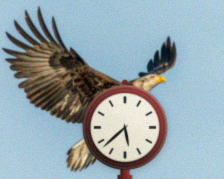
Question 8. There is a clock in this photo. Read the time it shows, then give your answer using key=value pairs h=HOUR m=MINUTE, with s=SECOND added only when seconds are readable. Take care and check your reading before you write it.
h=5 m=38
